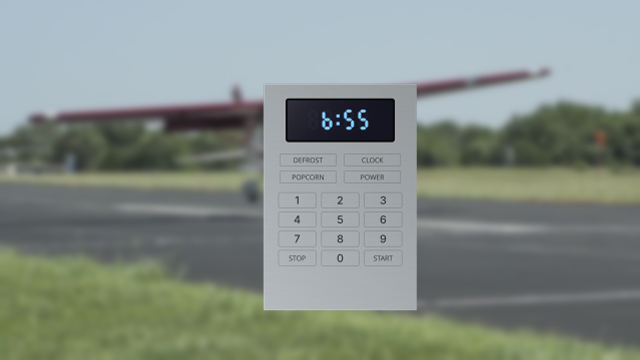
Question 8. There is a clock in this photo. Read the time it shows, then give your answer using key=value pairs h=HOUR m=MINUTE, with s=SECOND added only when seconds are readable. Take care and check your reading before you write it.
h=6 m=55
